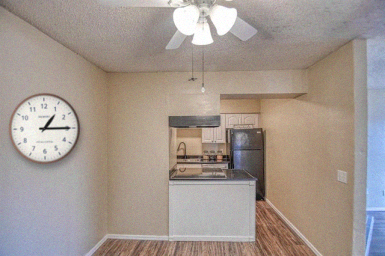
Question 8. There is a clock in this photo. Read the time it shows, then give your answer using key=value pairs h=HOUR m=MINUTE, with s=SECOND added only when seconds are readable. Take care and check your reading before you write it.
h=1 m=15
